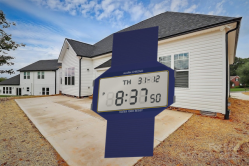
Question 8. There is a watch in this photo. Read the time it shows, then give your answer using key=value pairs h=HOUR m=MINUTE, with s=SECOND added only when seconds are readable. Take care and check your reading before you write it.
h=8 m=37 s=50
